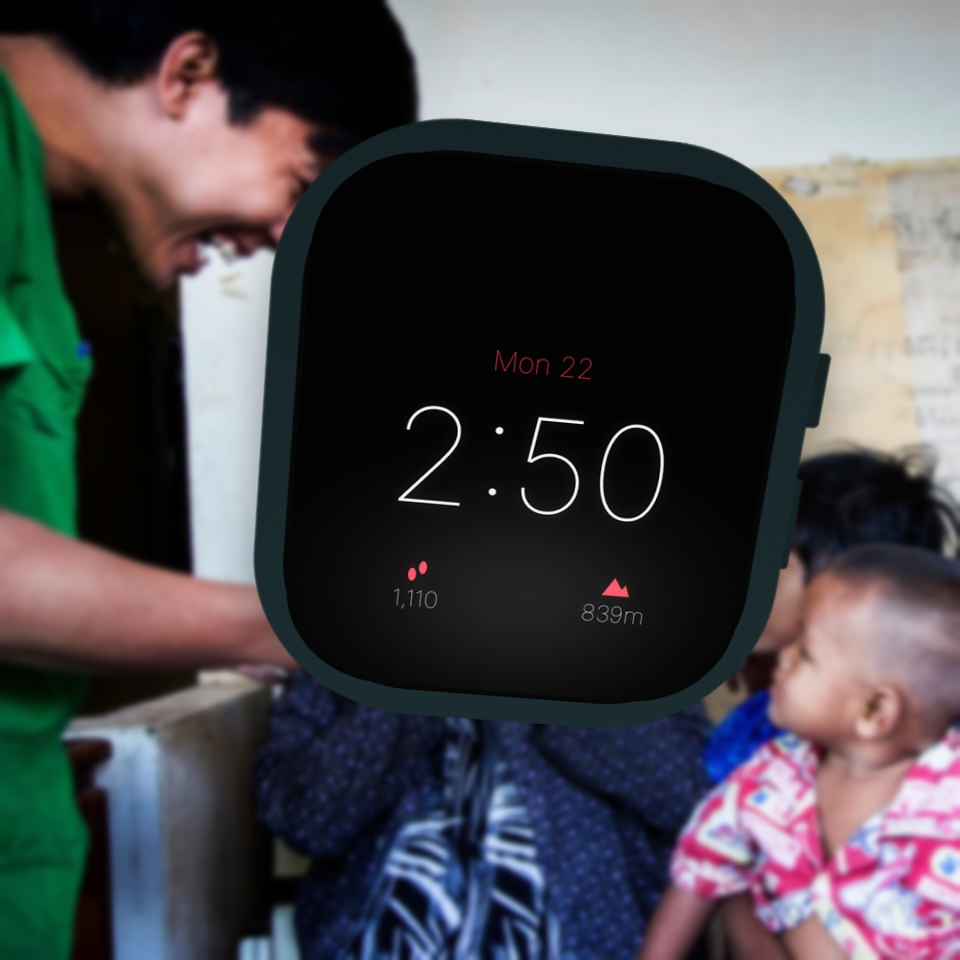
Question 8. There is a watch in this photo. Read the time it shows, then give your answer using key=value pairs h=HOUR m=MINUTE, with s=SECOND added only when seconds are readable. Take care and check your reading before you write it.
h=2 m=50
